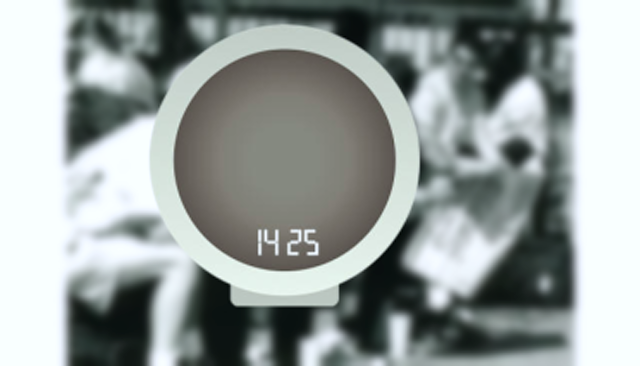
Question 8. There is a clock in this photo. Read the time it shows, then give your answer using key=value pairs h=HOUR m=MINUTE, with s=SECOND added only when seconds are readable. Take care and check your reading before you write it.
h=14 m=25
